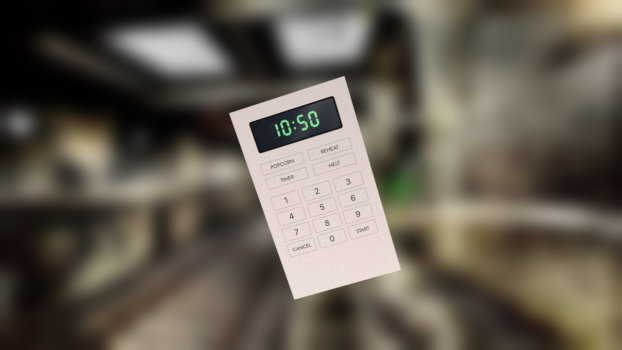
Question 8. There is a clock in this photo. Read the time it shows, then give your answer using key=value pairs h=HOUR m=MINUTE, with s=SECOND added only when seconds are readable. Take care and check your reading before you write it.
h=10 m=50
